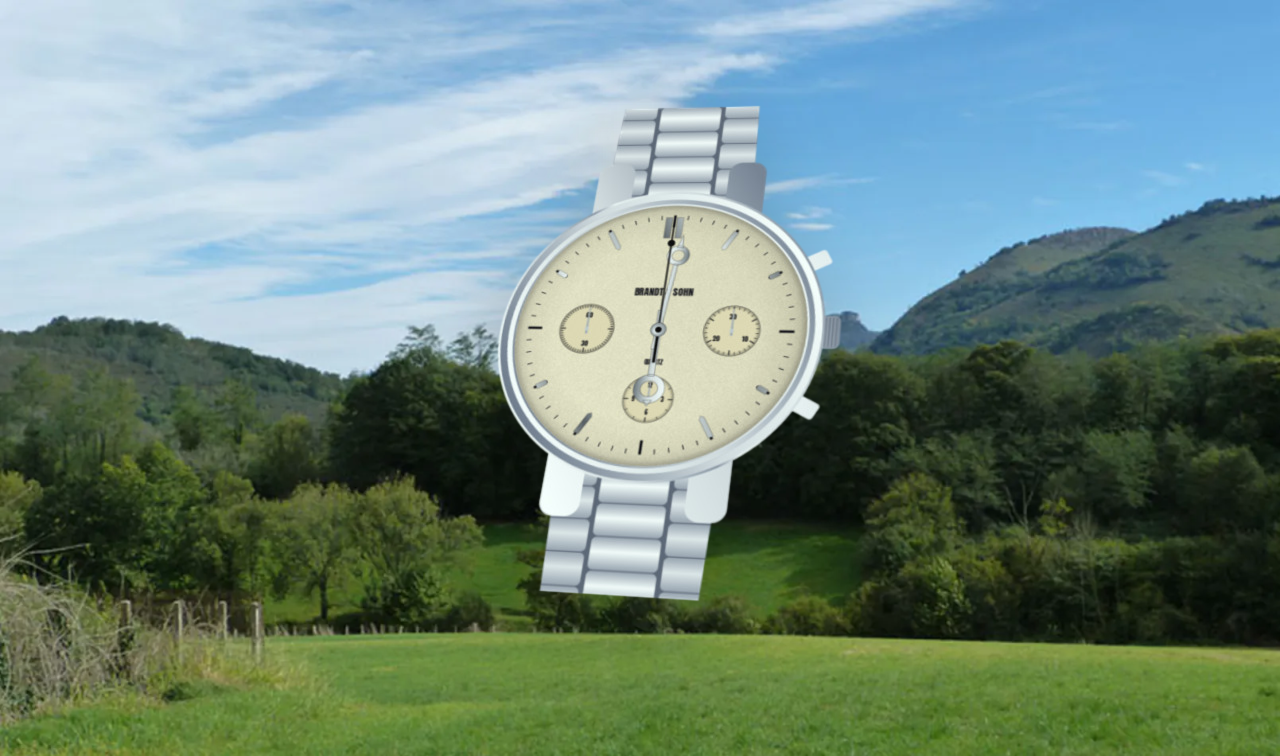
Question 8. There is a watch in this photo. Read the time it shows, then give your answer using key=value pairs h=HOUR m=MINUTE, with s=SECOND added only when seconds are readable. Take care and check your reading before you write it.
h=6 m=1
